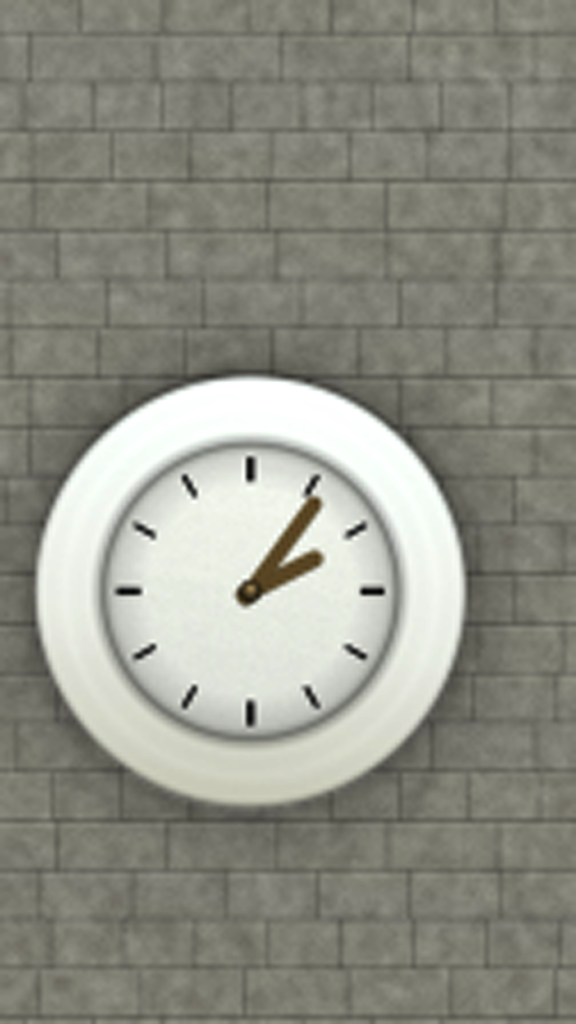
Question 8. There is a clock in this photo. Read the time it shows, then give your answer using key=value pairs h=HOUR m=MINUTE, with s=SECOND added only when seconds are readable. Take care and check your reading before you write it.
h=2 m=6
